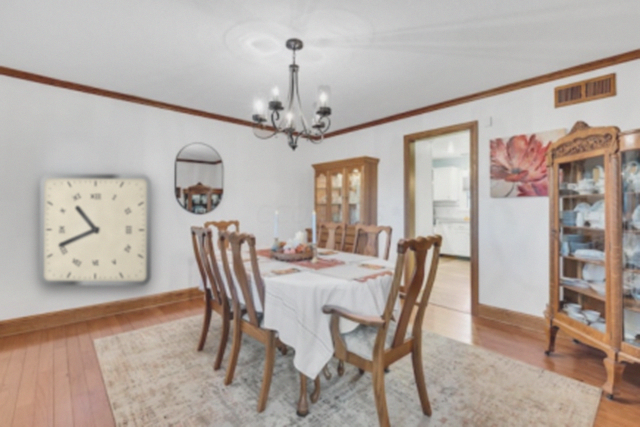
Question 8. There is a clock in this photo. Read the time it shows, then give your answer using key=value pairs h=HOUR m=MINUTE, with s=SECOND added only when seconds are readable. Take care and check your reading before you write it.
h=10 m=41
